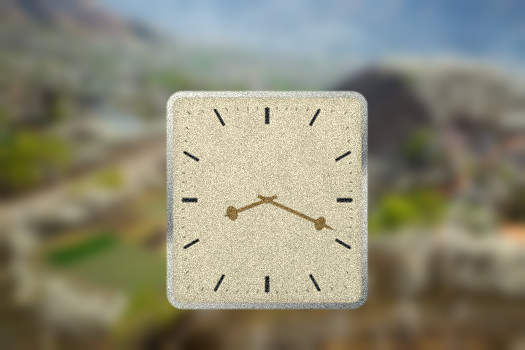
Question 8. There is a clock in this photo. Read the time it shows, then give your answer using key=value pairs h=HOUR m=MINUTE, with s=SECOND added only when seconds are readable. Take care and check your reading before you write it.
h=8 m=19
